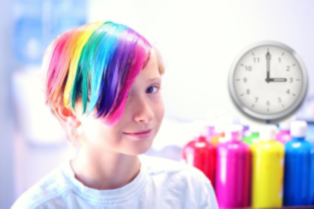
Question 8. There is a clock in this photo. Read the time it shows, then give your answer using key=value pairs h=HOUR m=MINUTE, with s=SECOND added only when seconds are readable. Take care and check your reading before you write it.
h=3 m=0
